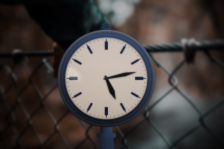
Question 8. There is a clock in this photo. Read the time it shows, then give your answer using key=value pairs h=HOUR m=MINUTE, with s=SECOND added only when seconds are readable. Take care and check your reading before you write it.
h=5 m=13
